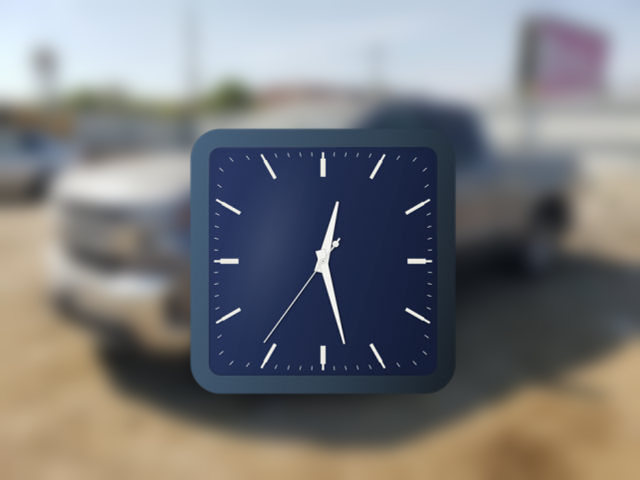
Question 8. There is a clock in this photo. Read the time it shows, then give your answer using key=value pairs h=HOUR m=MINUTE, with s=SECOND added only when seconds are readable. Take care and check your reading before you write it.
h=12 m=27 s=36
